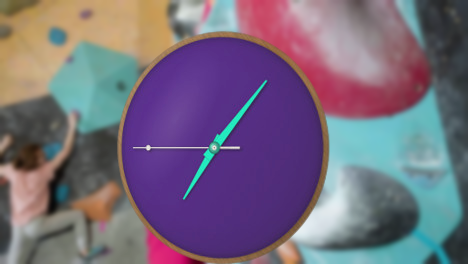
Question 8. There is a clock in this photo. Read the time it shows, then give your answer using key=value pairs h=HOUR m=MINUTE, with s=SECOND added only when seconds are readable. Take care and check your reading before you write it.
h=7 m=6 s=45
